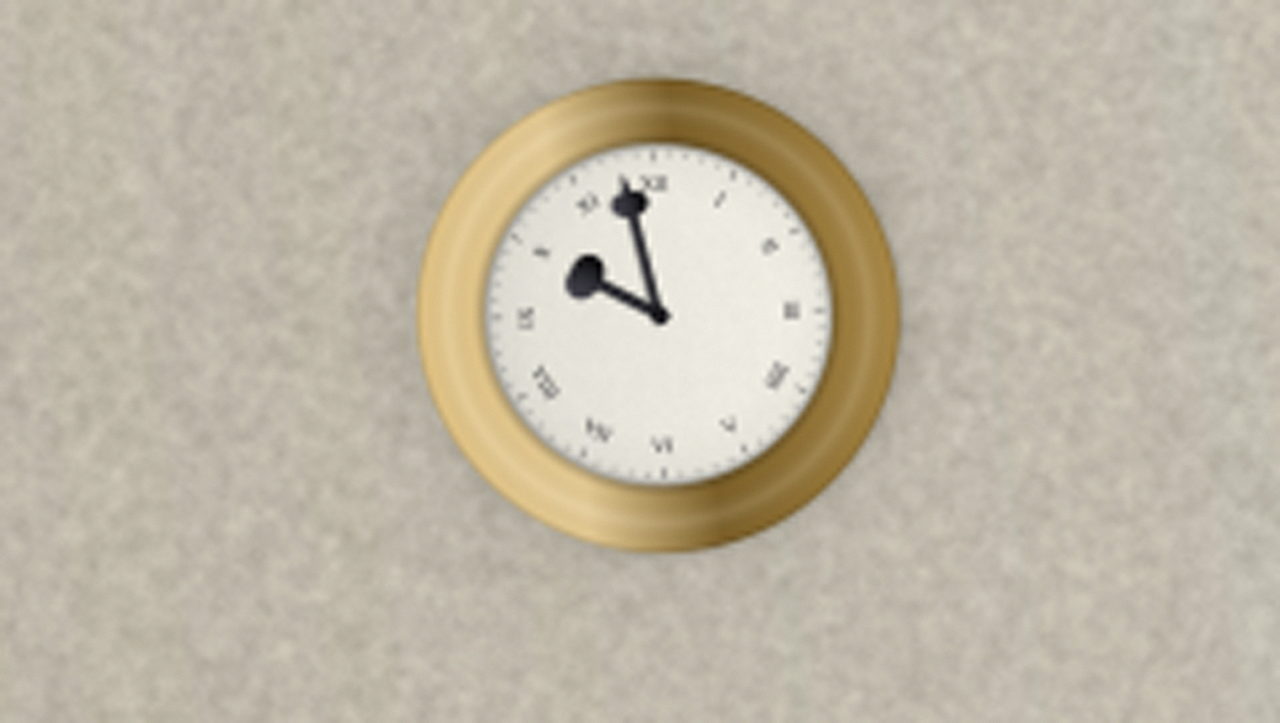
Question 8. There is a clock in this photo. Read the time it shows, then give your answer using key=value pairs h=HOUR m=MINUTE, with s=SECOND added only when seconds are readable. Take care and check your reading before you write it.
h=9 m=58
